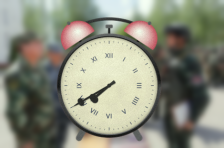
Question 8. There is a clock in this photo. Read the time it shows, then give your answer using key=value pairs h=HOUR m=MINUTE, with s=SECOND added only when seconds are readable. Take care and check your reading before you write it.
h=7 m=40
